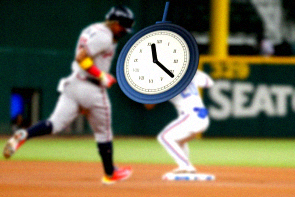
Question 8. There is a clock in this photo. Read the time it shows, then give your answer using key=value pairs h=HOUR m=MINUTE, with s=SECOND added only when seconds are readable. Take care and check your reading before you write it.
h=11 m=21
